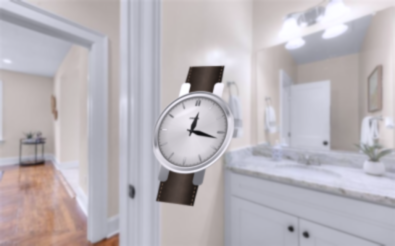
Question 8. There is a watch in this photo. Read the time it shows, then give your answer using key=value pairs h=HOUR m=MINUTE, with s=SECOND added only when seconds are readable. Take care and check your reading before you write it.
h=12 m=17
